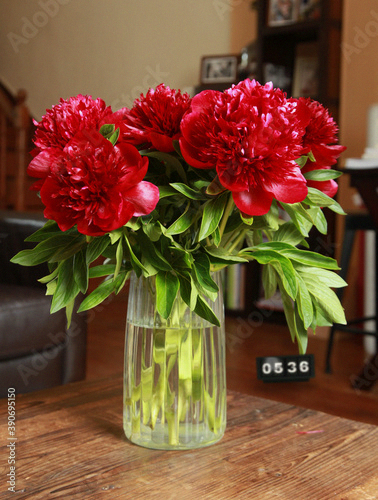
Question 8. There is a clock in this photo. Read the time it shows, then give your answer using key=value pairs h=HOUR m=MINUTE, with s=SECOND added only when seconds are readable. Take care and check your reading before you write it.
h=5 m=36
